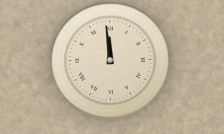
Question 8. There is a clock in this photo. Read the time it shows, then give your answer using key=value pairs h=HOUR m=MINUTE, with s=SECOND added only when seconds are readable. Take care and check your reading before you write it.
h=11 m=59
